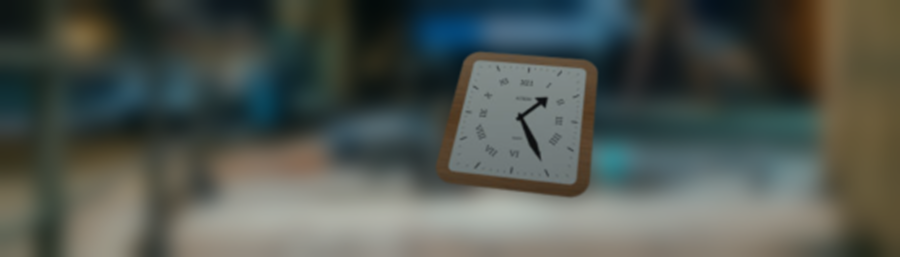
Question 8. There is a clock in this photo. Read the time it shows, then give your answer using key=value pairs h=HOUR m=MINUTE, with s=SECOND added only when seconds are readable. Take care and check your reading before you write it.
h=1 m=25
